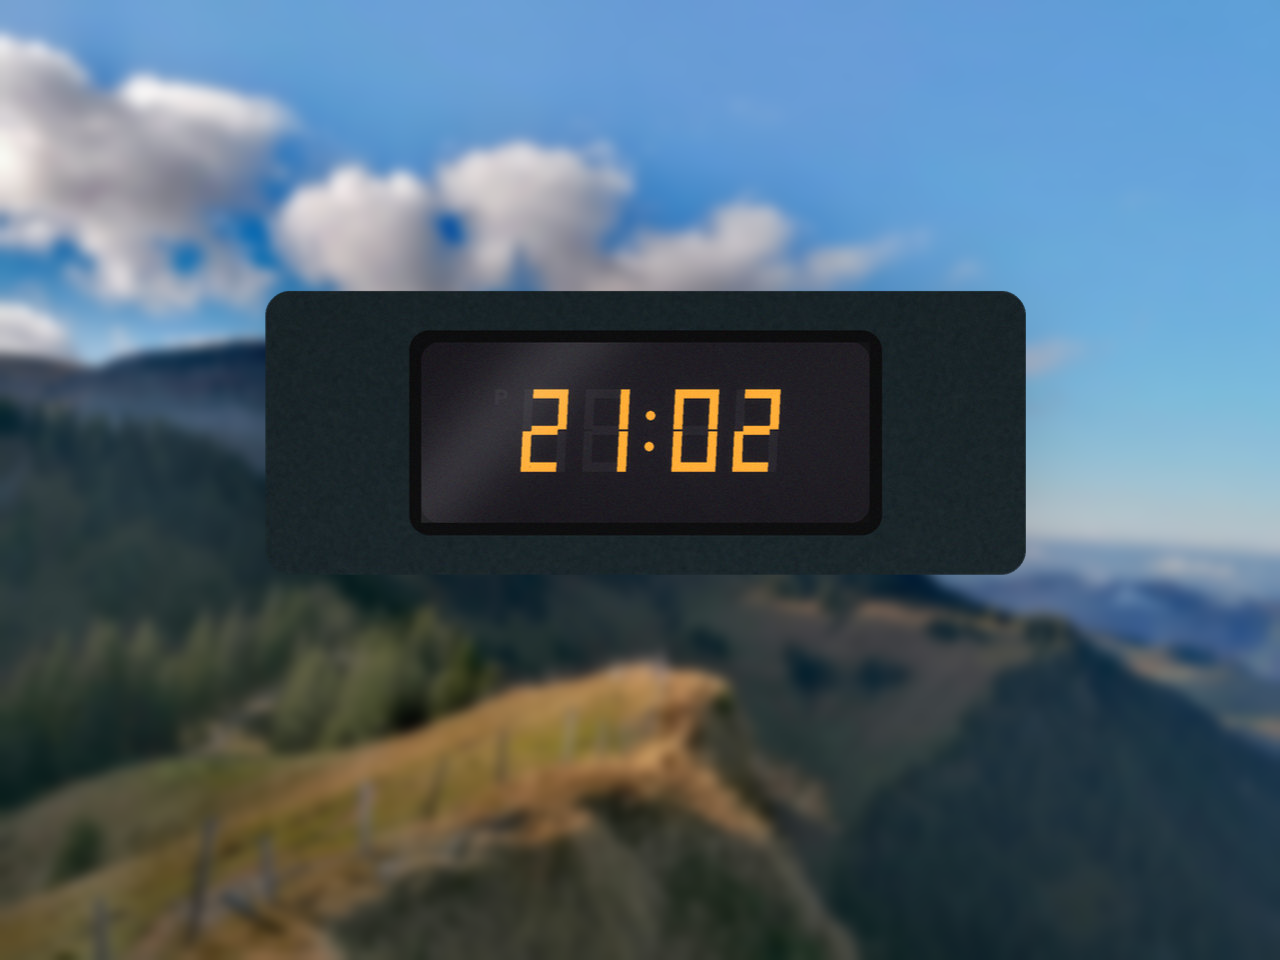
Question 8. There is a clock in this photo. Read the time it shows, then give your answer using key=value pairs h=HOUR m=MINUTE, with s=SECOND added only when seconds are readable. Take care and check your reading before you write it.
h=21 m=2
